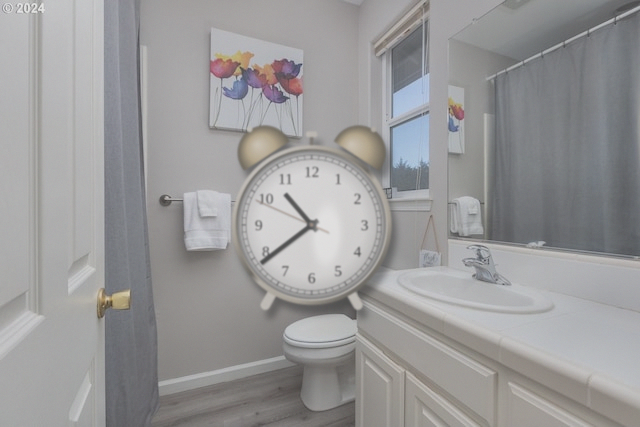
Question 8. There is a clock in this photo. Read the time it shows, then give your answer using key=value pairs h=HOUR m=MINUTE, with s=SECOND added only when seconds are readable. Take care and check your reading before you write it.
h=10 m=38 s=49
